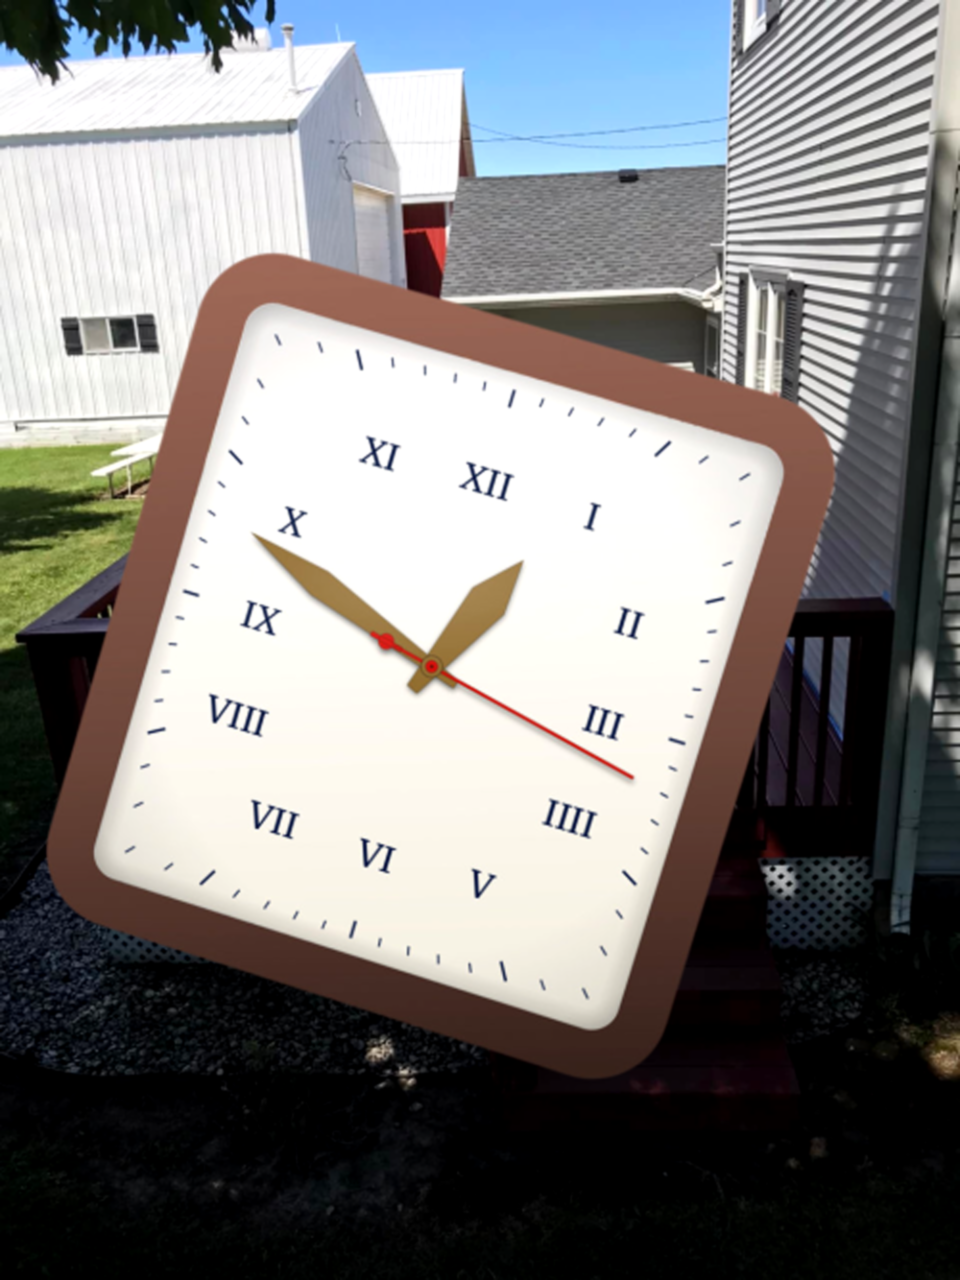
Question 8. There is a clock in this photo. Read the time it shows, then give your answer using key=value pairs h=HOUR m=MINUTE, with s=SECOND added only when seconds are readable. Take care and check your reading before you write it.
h=12 m=48 s=17
